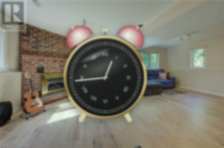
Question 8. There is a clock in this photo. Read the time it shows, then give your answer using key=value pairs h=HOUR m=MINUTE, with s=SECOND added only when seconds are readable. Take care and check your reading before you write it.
h=12 m=44
